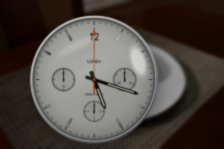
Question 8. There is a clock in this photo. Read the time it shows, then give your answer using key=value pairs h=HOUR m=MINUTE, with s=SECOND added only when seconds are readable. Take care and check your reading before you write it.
h=5 m=18
